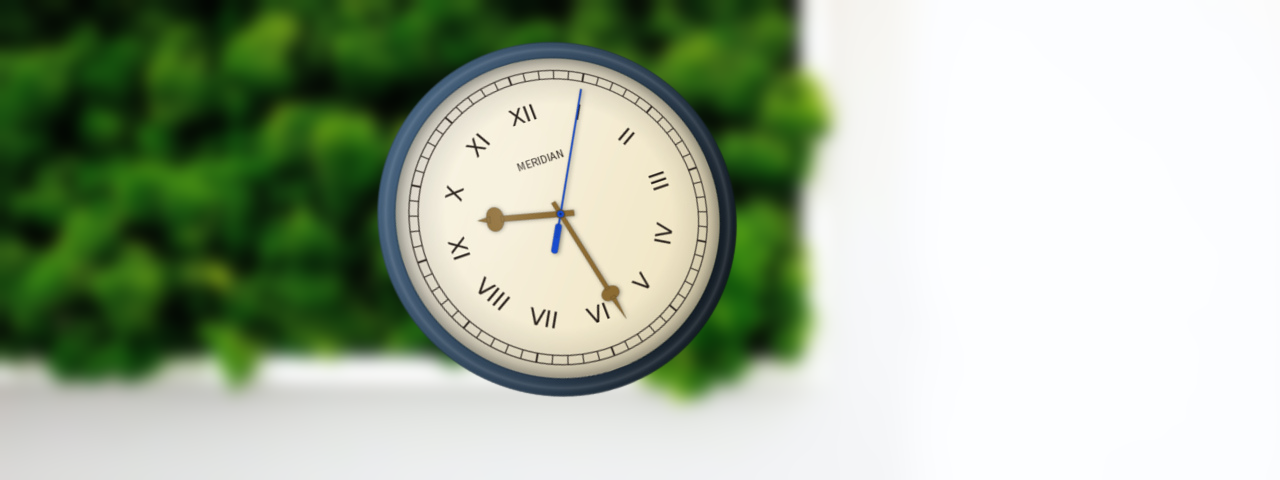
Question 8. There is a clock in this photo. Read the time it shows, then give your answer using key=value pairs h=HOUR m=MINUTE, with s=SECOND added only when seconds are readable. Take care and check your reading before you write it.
h=9 m=28 s=5
